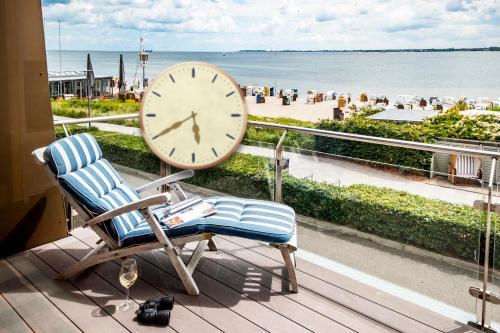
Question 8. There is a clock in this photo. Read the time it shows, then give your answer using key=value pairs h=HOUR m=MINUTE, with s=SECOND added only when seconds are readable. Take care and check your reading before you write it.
h=5 m=40
